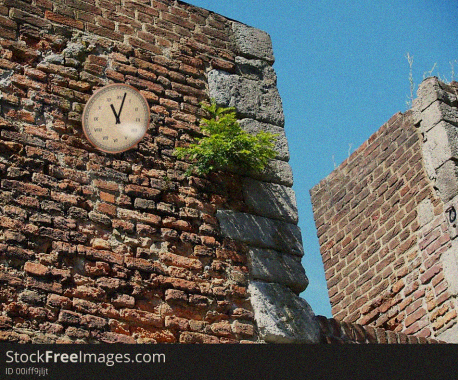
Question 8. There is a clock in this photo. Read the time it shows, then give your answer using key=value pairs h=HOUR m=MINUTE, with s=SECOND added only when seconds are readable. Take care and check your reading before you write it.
h=11 m=2
